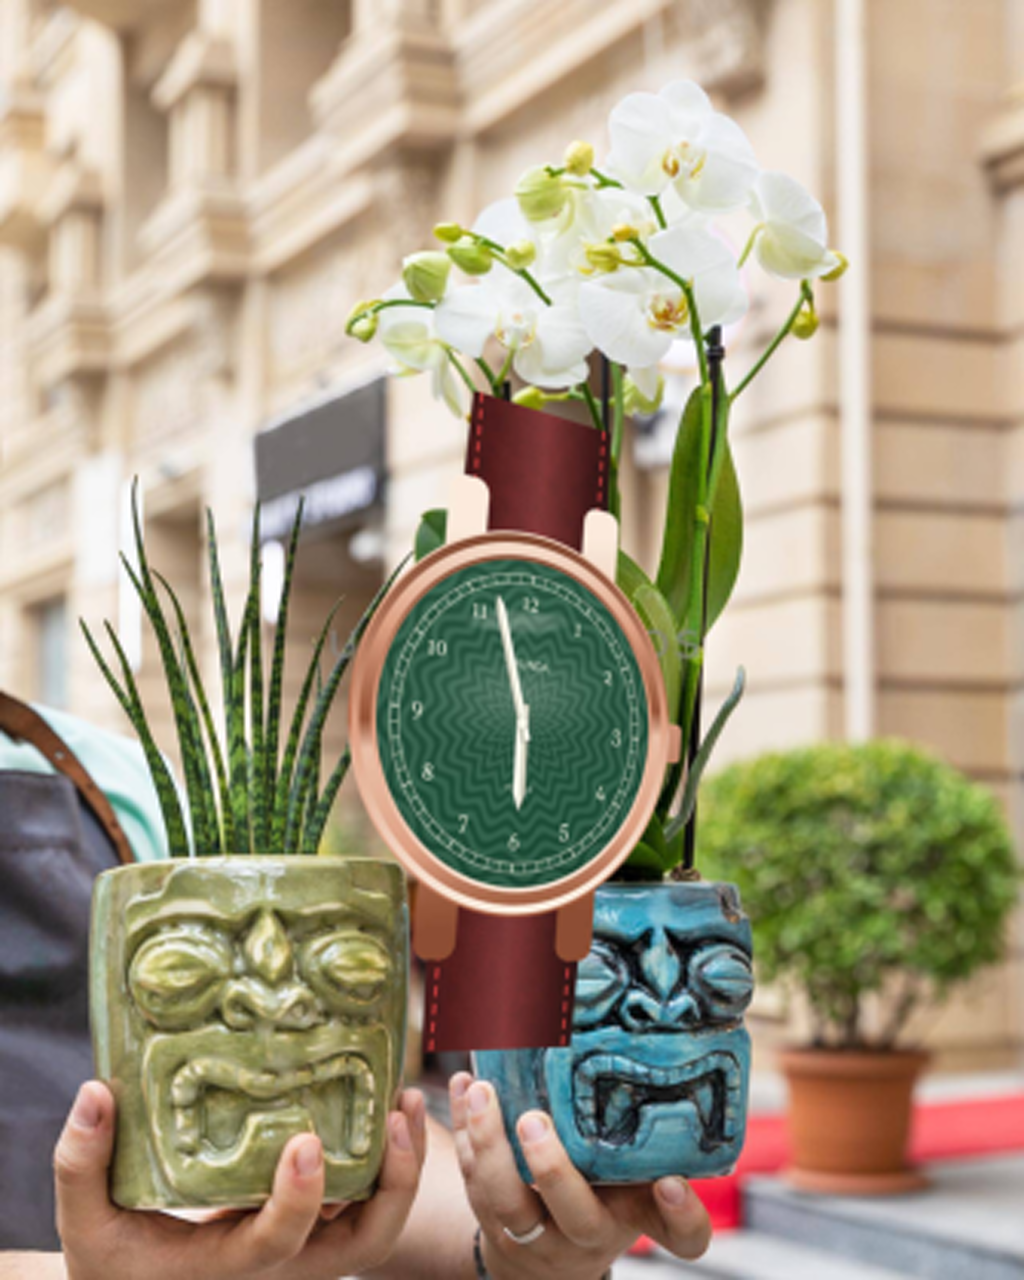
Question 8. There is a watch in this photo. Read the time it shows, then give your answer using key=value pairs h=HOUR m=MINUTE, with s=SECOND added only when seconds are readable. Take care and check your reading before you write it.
h=5 m=57
